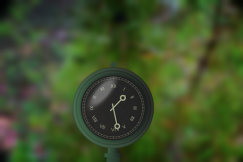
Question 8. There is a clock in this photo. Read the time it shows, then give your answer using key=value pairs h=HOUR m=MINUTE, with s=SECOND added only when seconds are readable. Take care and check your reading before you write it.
h=1 m=28
